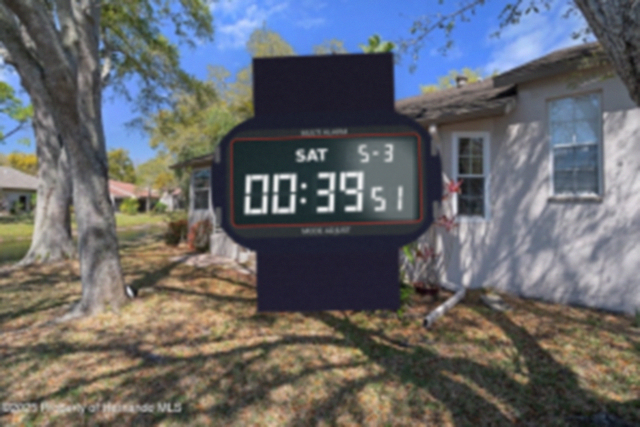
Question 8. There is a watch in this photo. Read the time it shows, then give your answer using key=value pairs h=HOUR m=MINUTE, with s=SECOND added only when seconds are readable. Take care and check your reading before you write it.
h=0 m=39 s=51
